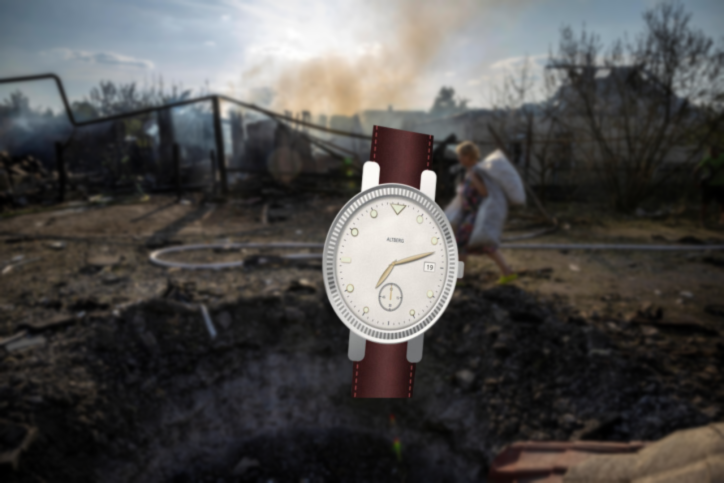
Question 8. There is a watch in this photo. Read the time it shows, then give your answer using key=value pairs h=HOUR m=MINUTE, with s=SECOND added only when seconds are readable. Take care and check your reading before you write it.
h=7 m=12
